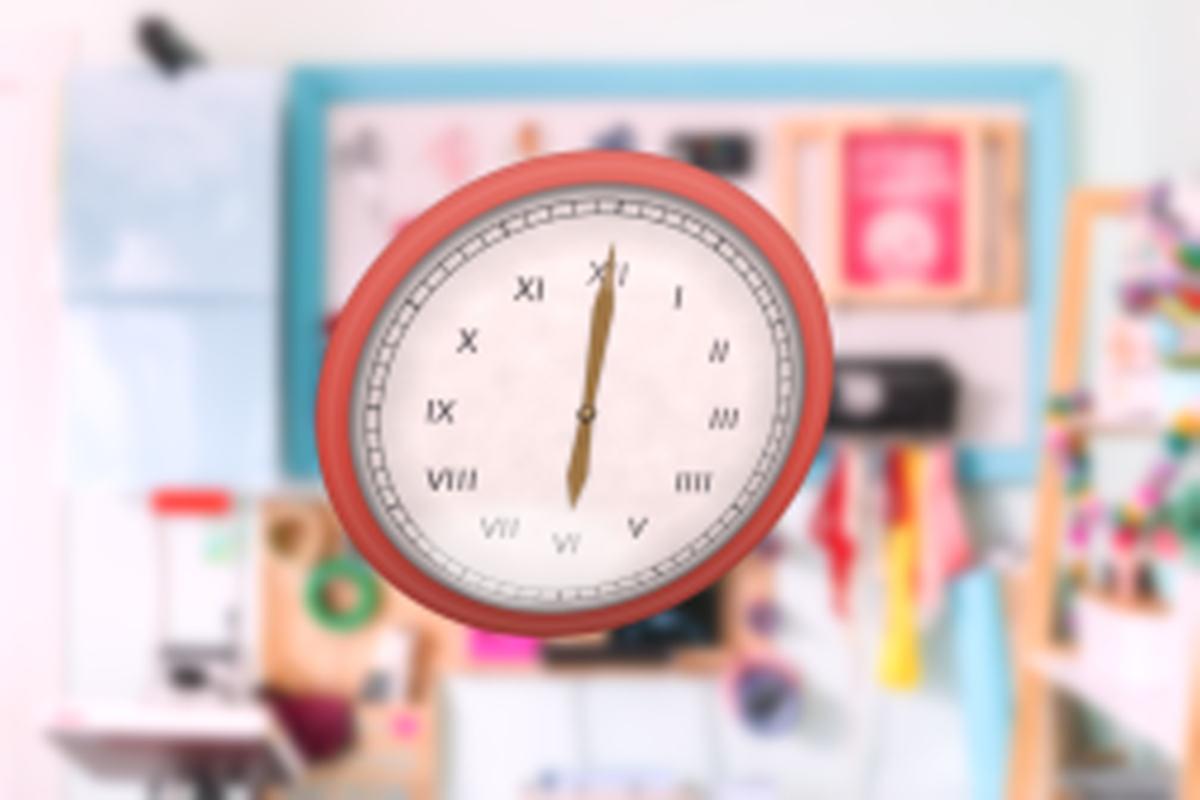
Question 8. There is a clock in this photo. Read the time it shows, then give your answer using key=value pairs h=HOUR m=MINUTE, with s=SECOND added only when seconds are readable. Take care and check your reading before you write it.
h=6 m=0
